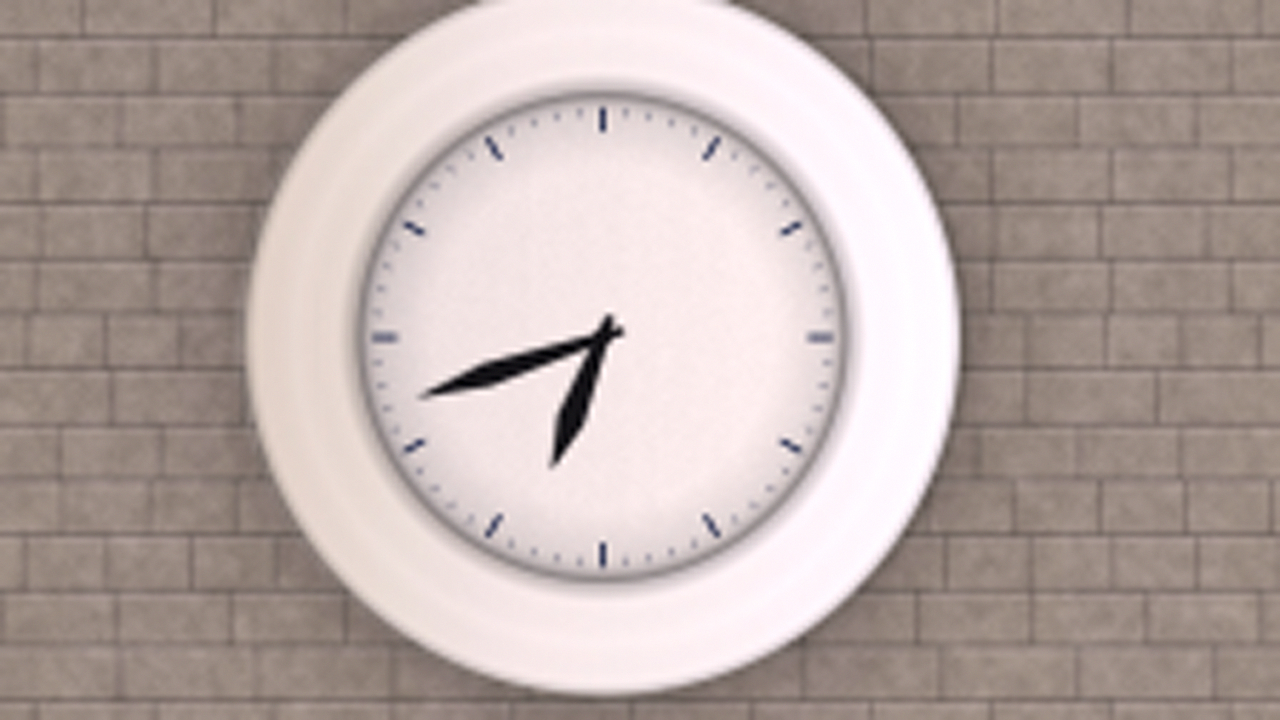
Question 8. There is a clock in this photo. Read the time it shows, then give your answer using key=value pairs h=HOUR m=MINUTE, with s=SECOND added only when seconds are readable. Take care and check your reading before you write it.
h=6 m=42
